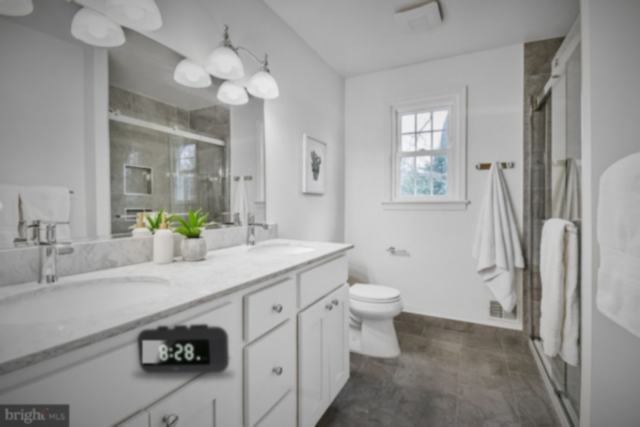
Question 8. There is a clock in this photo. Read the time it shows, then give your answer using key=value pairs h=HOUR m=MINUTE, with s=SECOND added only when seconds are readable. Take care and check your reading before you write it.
h=8 m=28
